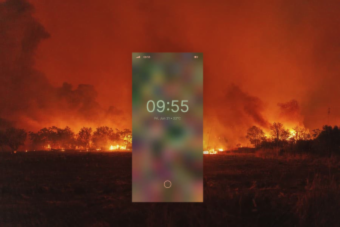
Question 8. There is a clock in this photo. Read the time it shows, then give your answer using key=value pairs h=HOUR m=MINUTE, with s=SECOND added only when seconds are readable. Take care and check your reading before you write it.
h=9 m=55
